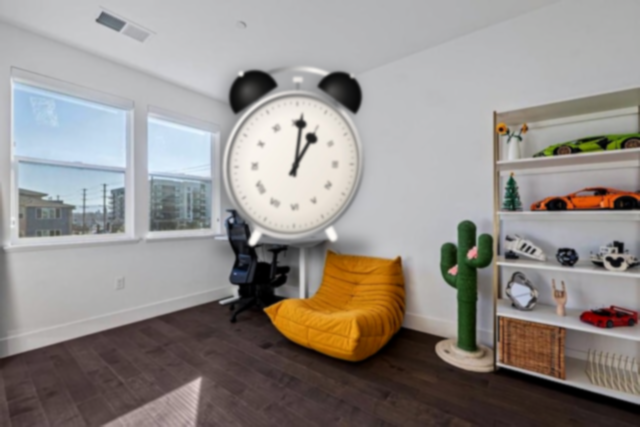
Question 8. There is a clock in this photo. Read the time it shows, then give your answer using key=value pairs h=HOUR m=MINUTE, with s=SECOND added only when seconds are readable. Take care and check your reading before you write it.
h=1 m=1
